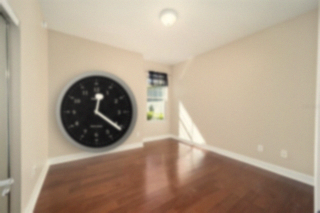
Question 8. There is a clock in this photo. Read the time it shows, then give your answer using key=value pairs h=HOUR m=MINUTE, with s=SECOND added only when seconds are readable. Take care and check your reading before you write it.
h=12 m=21
